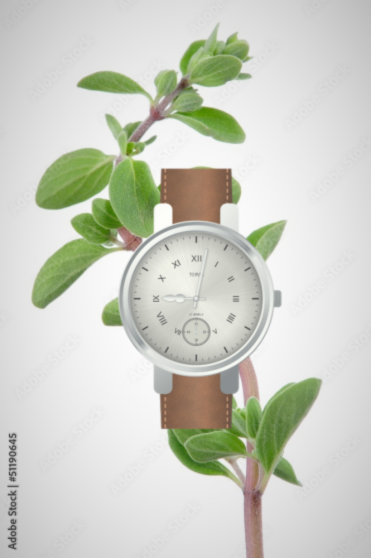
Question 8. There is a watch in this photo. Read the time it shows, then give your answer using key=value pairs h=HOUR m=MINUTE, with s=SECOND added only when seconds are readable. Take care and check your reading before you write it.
h=9 m=2
